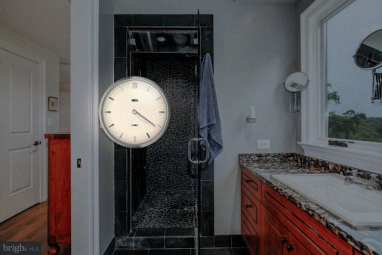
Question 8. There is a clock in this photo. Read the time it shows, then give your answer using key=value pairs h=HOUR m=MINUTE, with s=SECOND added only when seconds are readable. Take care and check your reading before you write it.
h=4 m=21
